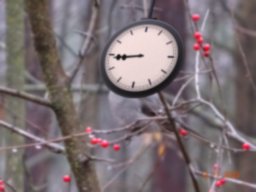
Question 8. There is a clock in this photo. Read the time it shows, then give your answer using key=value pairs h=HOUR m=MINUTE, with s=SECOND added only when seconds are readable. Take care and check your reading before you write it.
h=8 m=44
